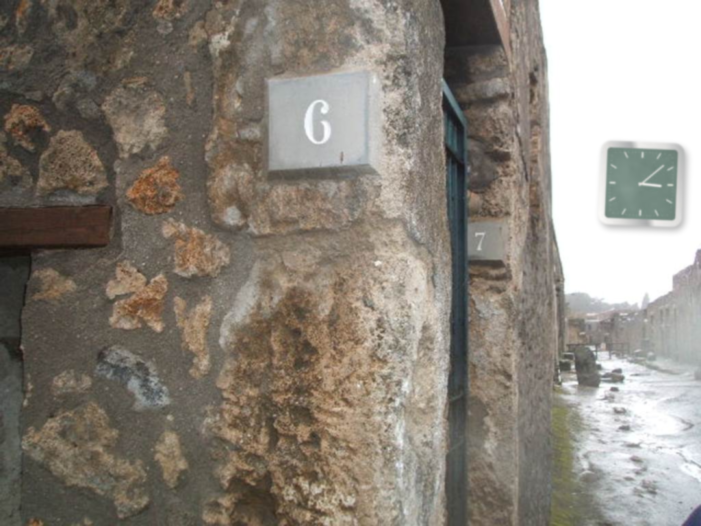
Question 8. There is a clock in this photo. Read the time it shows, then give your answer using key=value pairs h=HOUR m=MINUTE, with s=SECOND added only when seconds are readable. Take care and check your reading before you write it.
h=3 m=8
